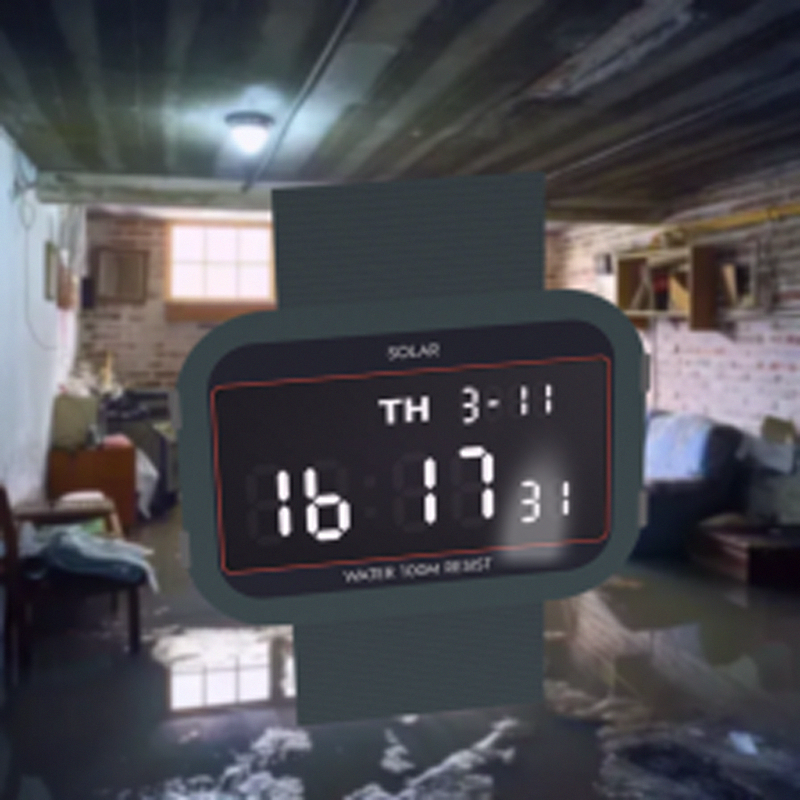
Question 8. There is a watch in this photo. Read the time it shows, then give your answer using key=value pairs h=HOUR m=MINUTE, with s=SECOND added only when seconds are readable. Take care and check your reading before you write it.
h=16 m=17 s=31
